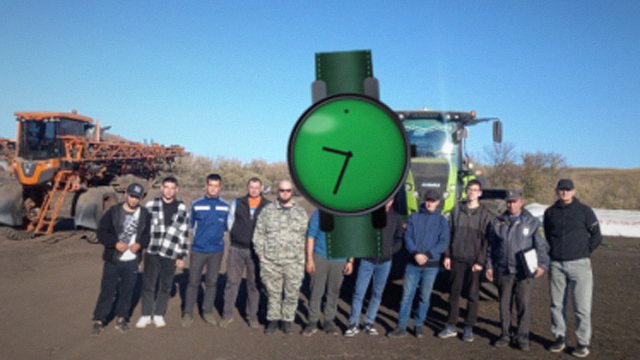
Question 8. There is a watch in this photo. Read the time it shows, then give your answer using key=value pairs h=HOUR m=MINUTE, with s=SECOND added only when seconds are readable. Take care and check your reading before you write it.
h=9 m=34
